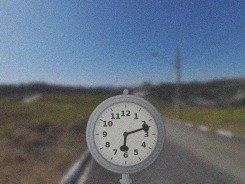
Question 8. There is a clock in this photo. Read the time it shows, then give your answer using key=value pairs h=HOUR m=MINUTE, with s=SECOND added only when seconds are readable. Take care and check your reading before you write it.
h=6 m=12
